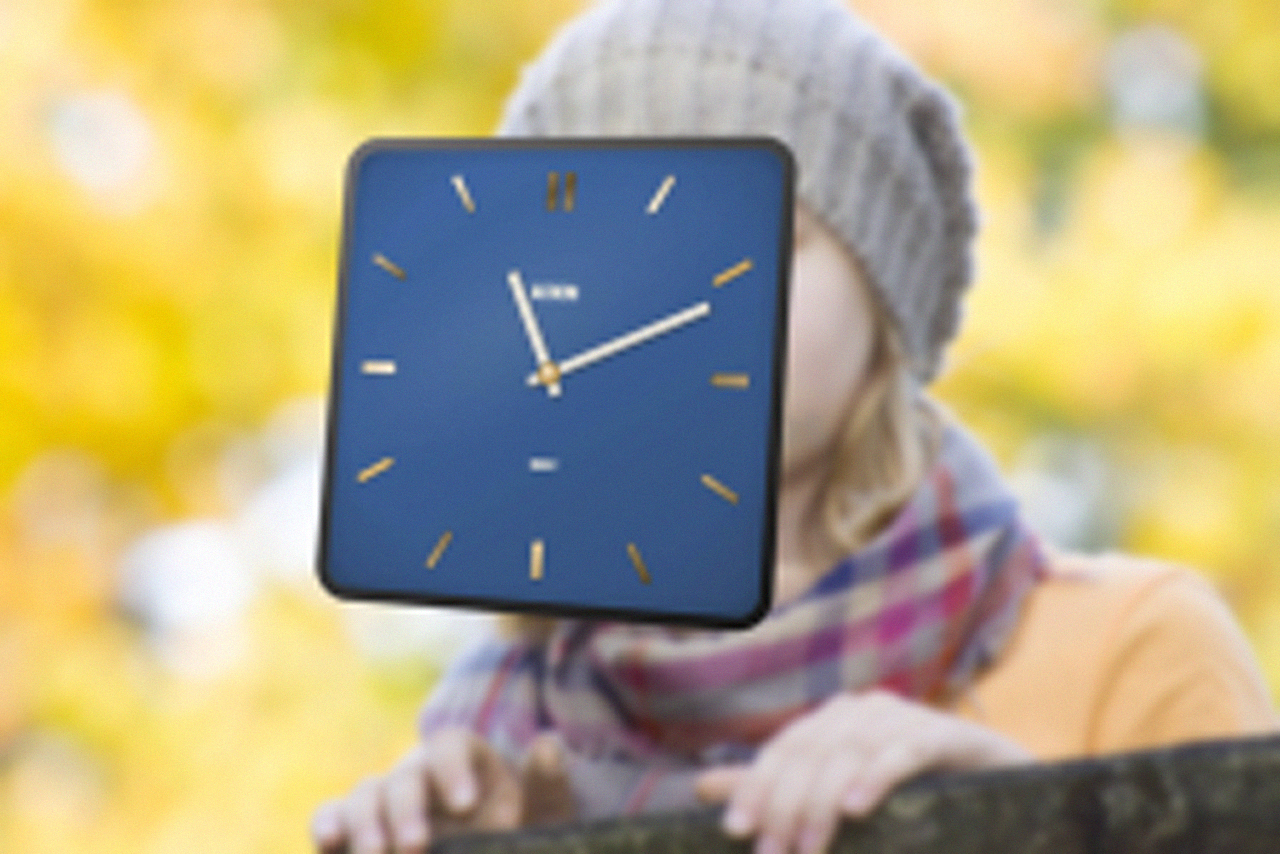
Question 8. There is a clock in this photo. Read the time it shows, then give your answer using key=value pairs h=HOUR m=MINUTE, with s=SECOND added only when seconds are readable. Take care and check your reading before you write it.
h=11 m=11
